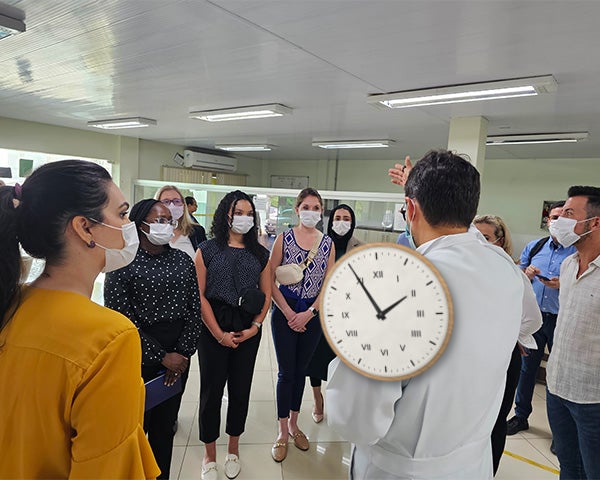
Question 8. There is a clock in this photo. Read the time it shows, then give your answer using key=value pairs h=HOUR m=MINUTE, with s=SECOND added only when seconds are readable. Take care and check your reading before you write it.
h=1 m=55
